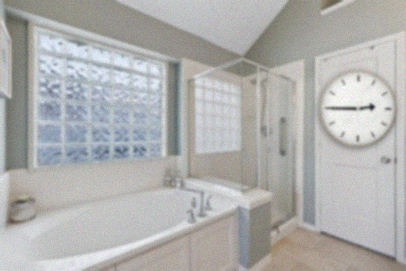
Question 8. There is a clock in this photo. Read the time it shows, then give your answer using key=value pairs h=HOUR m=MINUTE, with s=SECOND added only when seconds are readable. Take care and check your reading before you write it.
h=2 m=45
